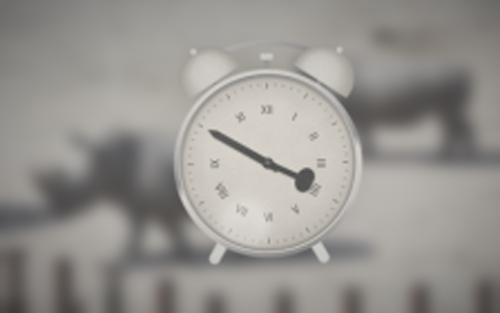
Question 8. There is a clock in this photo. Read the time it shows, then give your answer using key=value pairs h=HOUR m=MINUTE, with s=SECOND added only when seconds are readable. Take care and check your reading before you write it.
h=3 m=50
